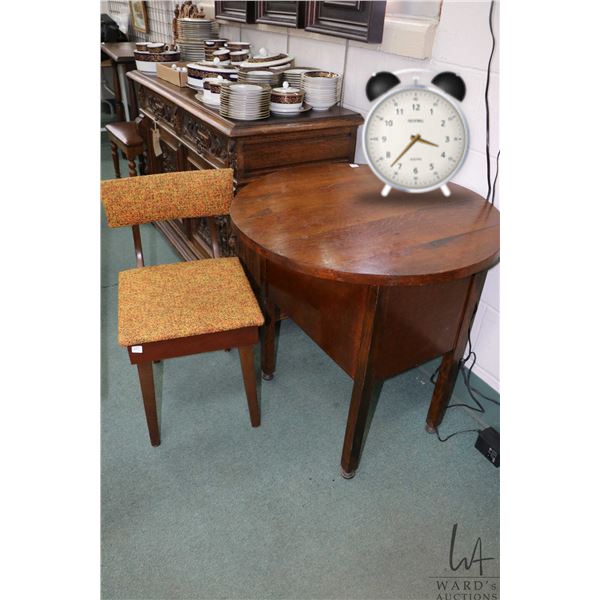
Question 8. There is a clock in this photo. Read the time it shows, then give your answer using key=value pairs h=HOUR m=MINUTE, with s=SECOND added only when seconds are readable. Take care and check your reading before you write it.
h=3 m=37
